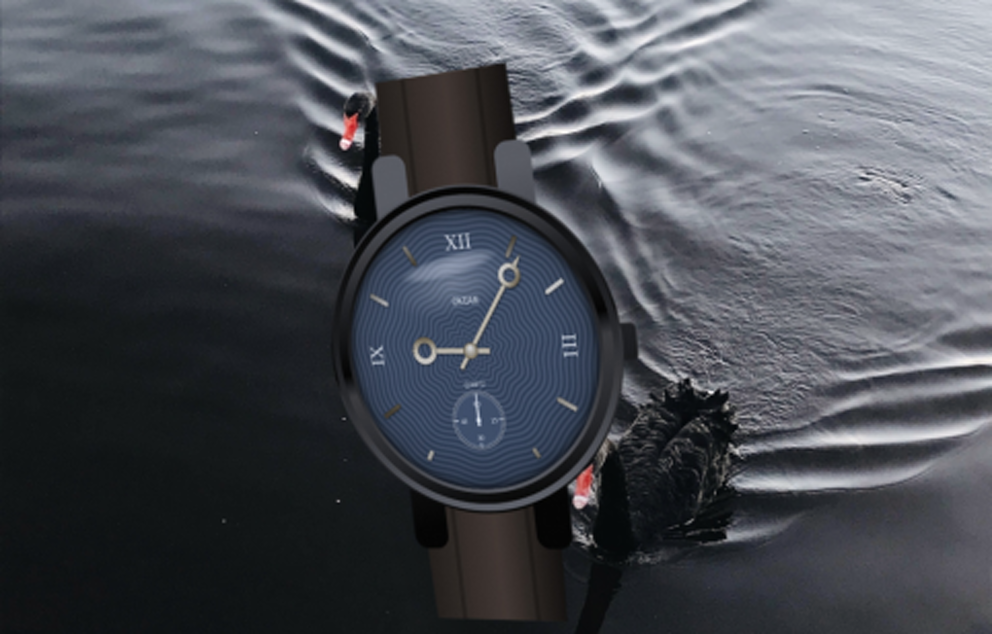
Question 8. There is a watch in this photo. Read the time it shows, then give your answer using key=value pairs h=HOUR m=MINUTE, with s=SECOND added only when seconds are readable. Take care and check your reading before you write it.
h=9 m=6
